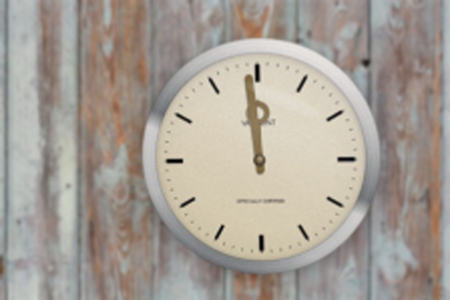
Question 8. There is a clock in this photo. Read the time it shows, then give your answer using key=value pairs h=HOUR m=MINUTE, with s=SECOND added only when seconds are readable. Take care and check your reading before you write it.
h=11 m=59
